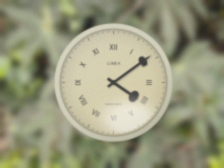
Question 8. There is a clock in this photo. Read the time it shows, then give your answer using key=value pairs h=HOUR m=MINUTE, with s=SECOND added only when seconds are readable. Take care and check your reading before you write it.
h=4 m=9
